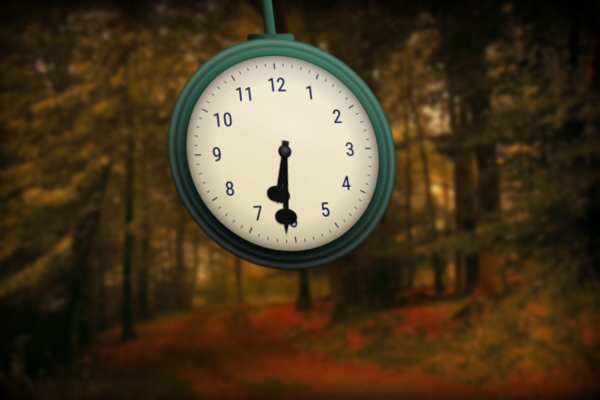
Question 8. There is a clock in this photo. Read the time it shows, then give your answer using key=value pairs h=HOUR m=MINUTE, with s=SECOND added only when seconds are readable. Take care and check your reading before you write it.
h=6 m=31
